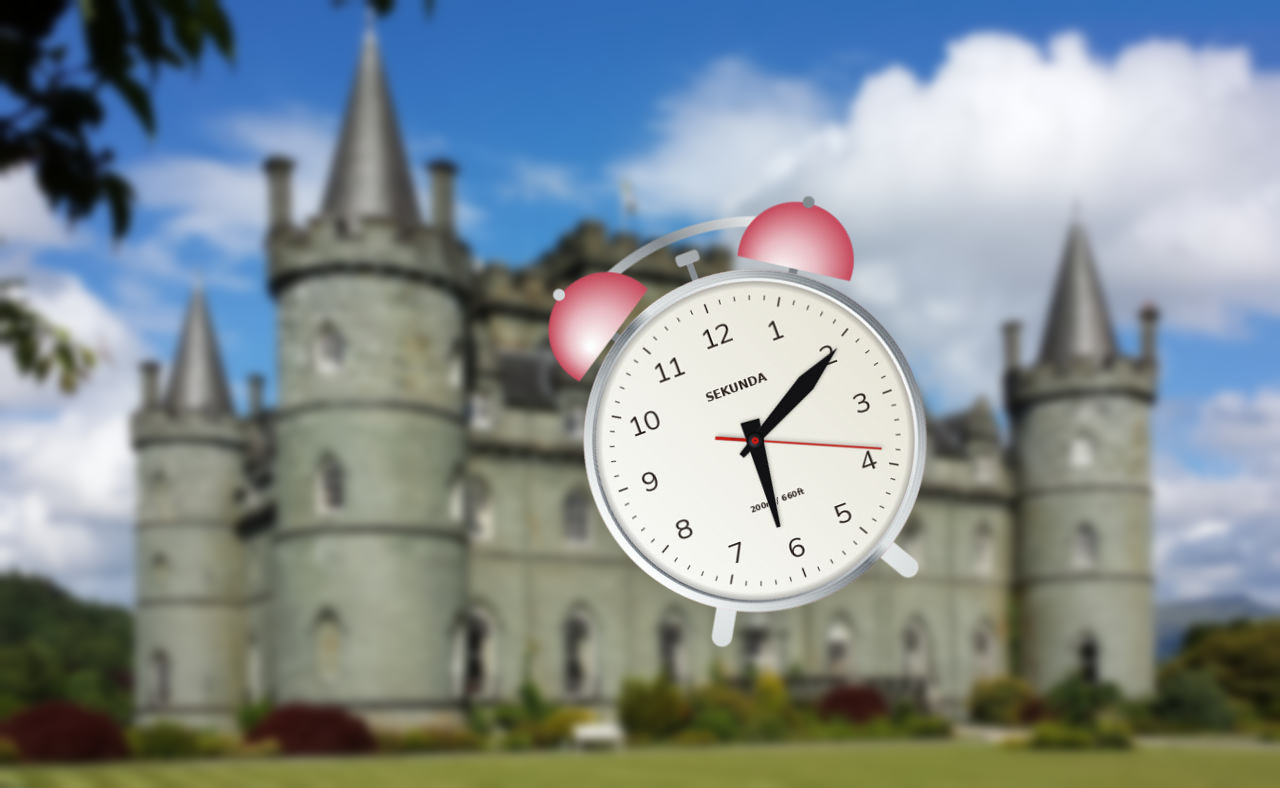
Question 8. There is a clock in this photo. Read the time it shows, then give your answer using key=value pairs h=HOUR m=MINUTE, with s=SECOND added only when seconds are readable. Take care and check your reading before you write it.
h=6 m=10 s=19
